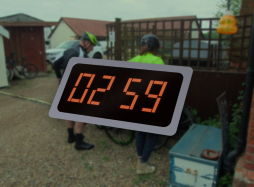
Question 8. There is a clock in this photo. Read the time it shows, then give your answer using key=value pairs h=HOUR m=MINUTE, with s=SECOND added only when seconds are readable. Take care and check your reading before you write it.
h=2 m=59
